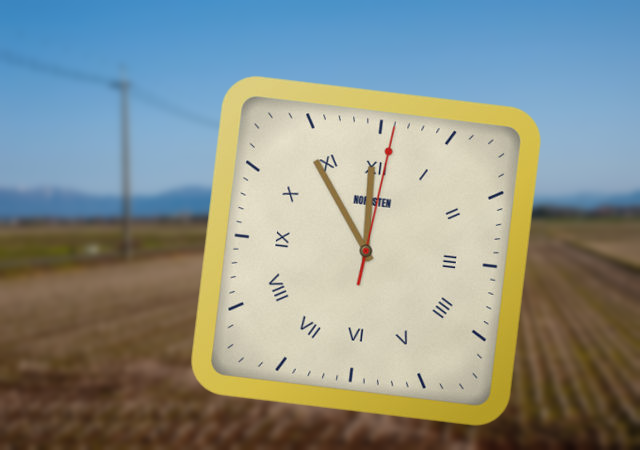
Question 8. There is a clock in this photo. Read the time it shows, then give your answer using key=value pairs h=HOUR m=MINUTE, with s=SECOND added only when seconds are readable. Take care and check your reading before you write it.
h=11 m=54 s=1
